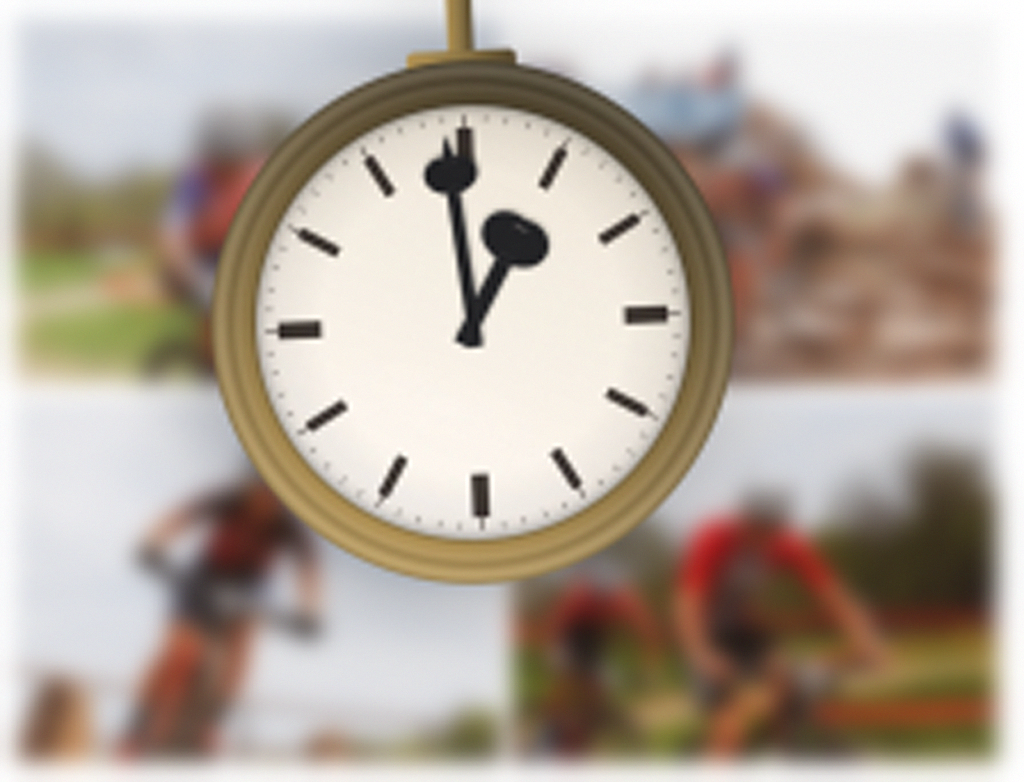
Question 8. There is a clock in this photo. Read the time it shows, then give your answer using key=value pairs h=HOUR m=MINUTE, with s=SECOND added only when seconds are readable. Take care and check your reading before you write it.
h=12 m=59
